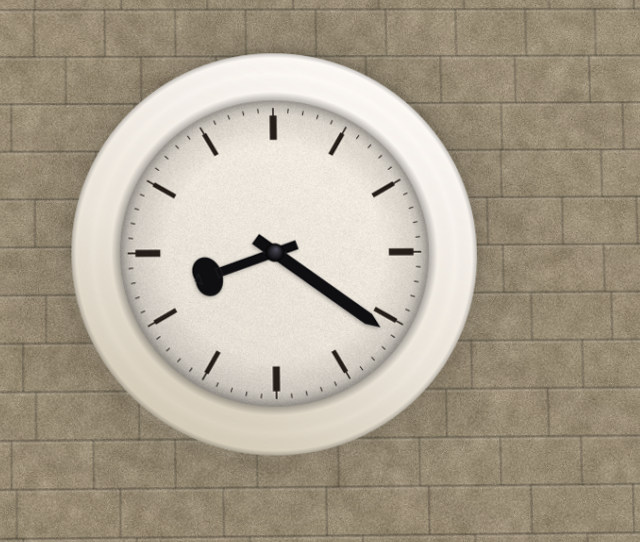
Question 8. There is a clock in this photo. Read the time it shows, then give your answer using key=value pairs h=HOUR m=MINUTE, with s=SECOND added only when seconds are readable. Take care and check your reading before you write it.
h=8 m=21
